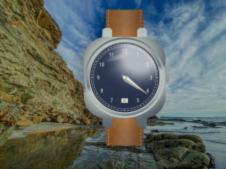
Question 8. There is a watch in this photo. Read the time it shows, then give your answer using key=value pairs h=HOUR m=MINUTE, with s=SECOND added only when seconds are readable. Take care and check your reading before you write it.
h=4 m=21
